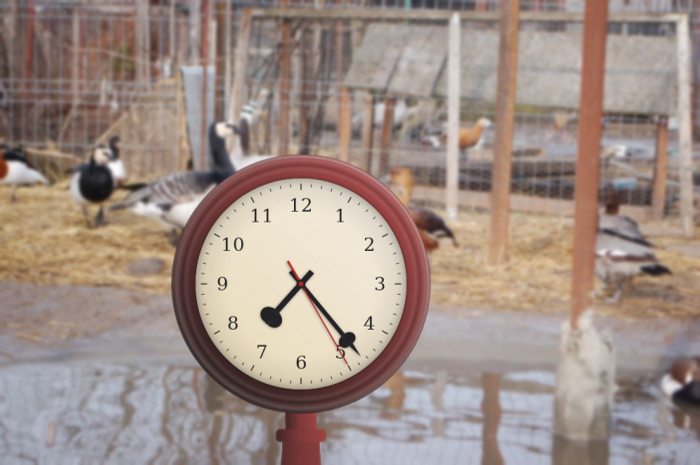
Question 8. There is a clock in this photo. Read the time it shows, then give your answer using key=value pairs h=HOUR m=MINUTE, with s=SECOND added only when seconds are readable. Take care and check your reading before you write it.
h=7 m=23 s=25
